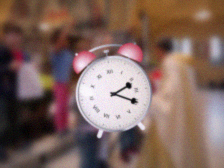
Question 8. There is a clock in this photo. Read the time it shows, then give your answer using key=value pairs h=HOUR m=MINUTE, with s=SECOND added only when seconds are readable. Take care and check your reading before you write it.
h=2 m=20
